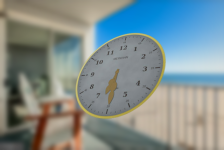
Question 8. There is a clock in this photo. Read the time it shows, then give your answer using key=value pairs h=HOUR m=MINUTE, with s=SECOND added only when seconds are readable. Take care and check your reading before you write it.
h=6 m=30
